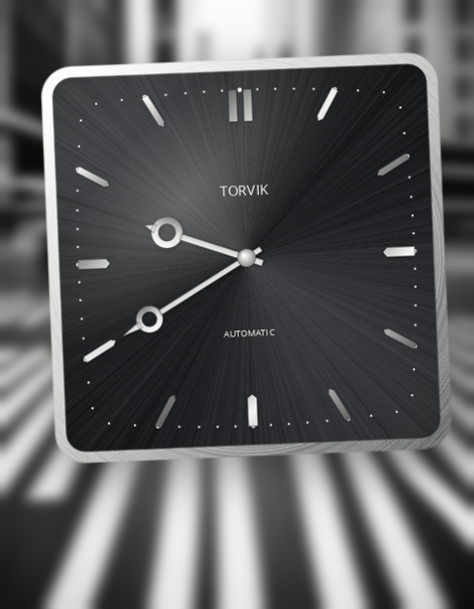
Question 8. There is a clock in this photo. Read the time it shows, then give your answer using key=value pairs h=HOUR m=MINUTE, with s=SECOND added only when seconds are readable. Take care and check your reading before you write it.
h=9 m=40
